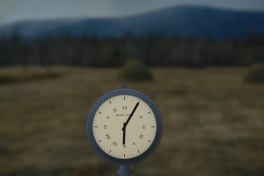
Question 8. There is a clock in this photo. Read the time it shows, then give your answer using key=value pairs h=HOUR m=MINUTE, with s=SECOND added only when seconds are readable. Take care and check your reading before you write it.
h=6 m=5
